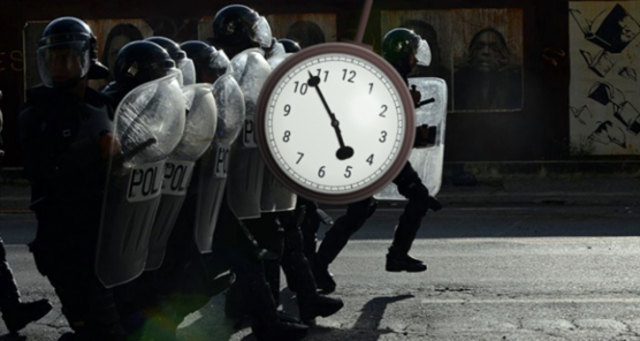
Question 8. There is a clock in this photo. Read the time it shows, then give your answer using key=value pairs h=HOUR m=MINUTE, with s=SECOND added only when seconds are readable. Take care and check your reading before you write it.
h=4 m=53
